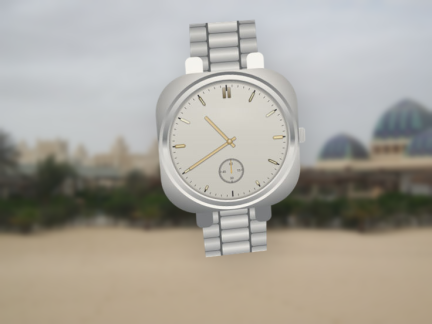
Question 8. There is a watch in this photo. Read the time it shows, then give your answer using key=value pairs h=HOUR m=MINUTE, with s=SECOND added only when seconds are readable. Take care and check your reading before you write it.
h=10 m=40
